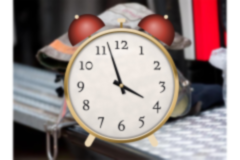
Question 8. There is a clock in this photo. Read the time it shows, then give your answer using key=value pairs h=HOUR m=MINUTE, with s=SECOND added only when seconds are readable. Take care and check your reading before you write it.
h=3 m=57
